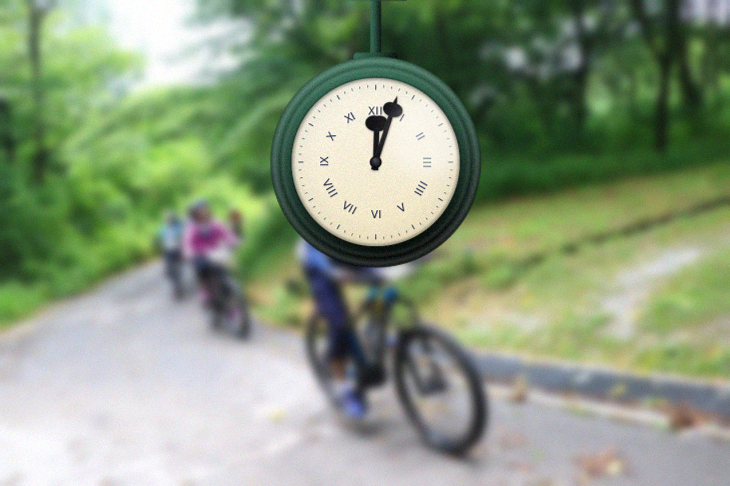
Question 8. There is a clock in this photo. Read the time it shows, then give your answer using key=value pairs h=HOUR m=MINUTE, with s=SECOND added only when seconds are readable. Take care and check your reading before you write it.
h=12 m=3
